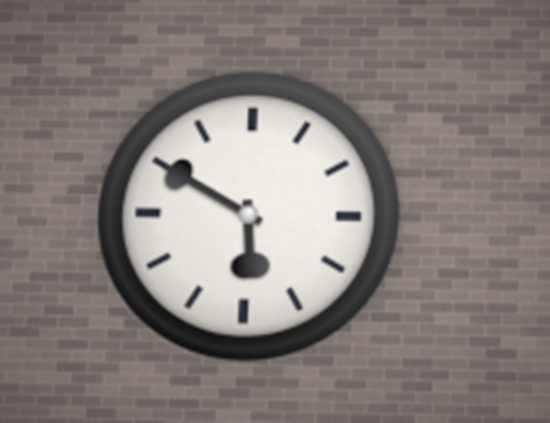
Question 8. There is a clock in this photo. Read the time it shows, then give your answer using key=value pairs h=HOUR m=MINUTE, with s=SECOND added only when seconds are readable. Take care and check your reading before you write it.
h=5 m=50
